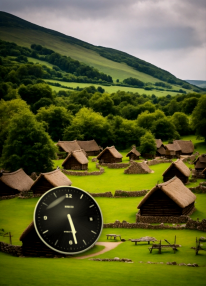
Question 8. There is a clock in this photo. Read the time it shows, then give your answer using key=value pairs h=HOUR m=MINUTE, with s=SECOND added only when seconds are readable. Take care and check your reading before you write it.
h=5 m=28
